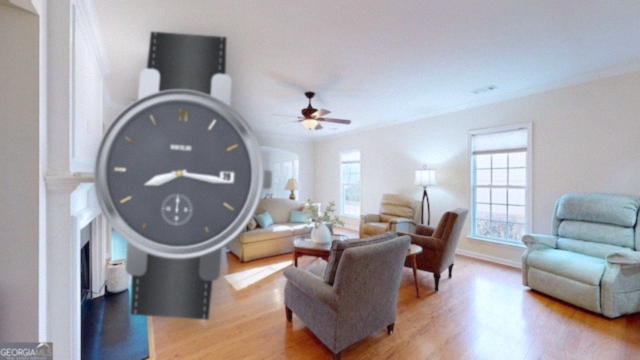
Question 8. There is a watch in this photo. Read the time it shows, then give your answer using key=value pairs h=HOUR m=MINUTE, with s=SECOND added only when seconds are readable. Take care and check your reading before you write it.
h=8 m=16
